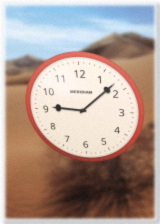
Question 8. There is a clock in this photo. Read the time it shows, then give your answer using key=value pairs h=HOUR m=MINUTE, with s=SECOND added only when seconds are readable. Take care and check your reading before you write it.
h=9 m=8
